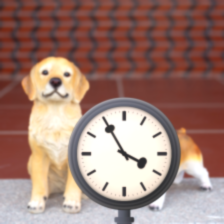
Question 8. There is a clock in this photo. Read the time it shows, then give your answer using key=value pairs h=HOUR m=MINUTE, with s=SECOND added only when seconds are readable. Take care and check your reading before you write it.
h=3 m=55
